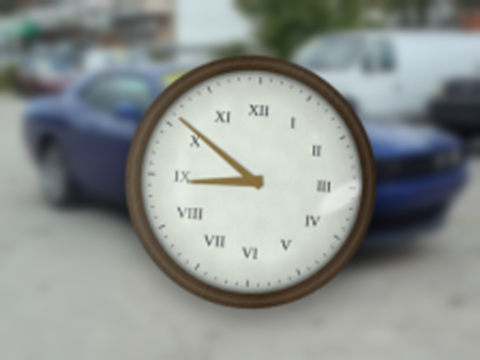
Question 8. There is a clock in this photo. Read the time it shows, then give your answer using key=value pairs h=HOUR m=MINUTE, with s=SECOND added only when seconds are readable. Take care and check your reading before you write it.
h=8 m=51
